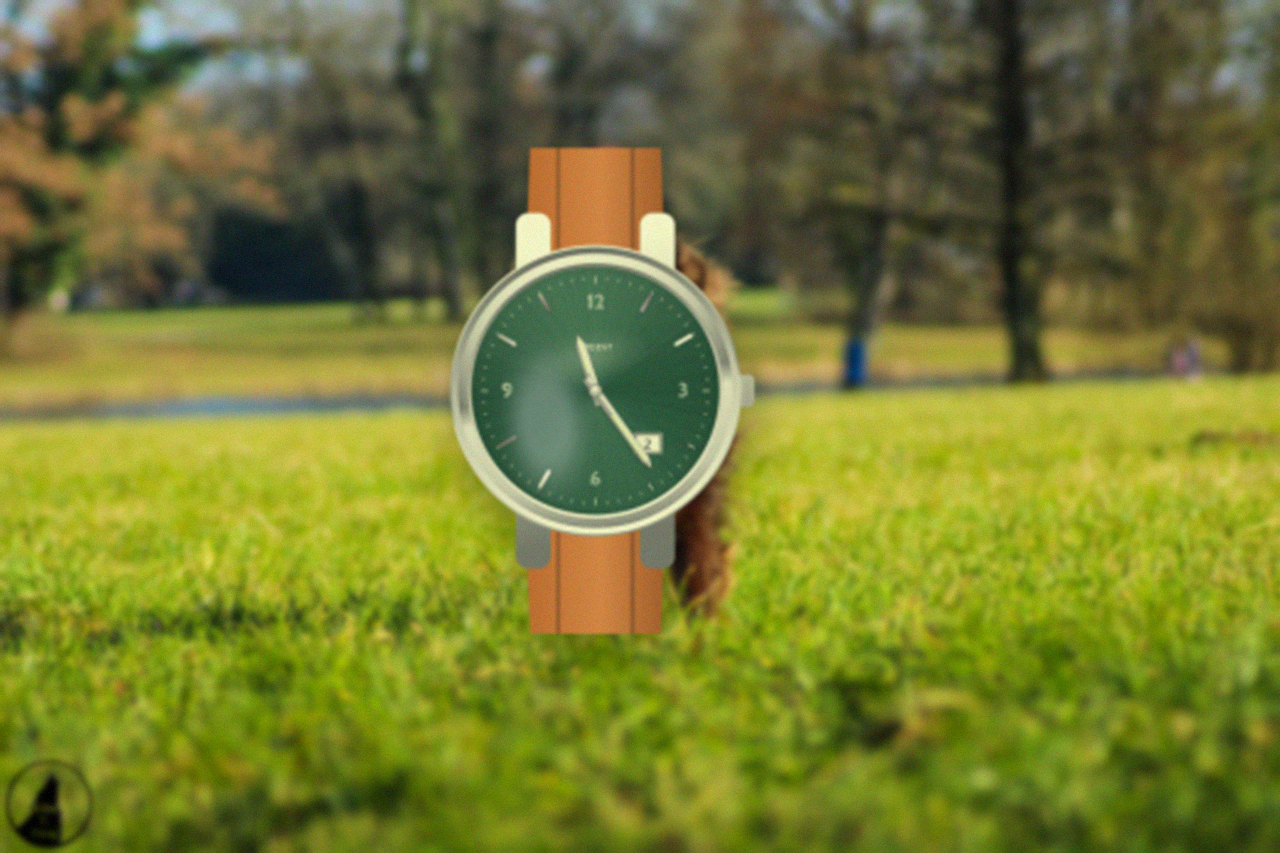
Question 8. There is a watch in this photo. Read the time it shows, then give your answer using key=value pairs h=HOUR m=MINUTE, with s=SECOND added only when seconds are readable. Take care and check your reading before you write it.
h=11 m=24
